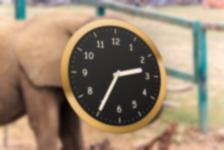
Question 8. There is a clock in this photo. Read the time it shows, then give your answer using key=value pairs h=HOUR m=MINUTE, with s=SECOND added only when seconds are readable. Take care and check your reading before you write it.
h=2 m=35
